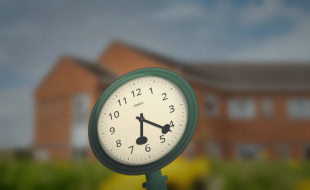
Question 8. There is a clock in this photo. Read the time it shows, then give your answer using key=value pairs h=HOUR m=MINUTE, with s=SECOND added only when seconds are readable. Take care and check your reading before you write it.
h=6 m=22
